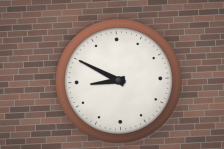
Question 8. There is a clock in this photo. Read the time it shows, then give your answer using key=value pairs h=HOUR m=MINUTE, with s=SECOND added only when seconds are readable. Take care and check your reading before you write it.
h=8 m=50
